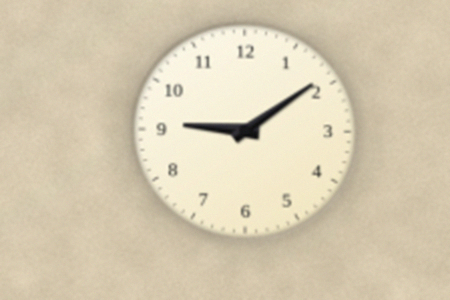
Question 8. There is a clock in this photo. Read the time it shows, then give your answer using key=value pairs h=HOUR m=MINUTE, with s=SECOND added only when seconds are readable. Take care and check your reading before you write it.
h=9 m=9
